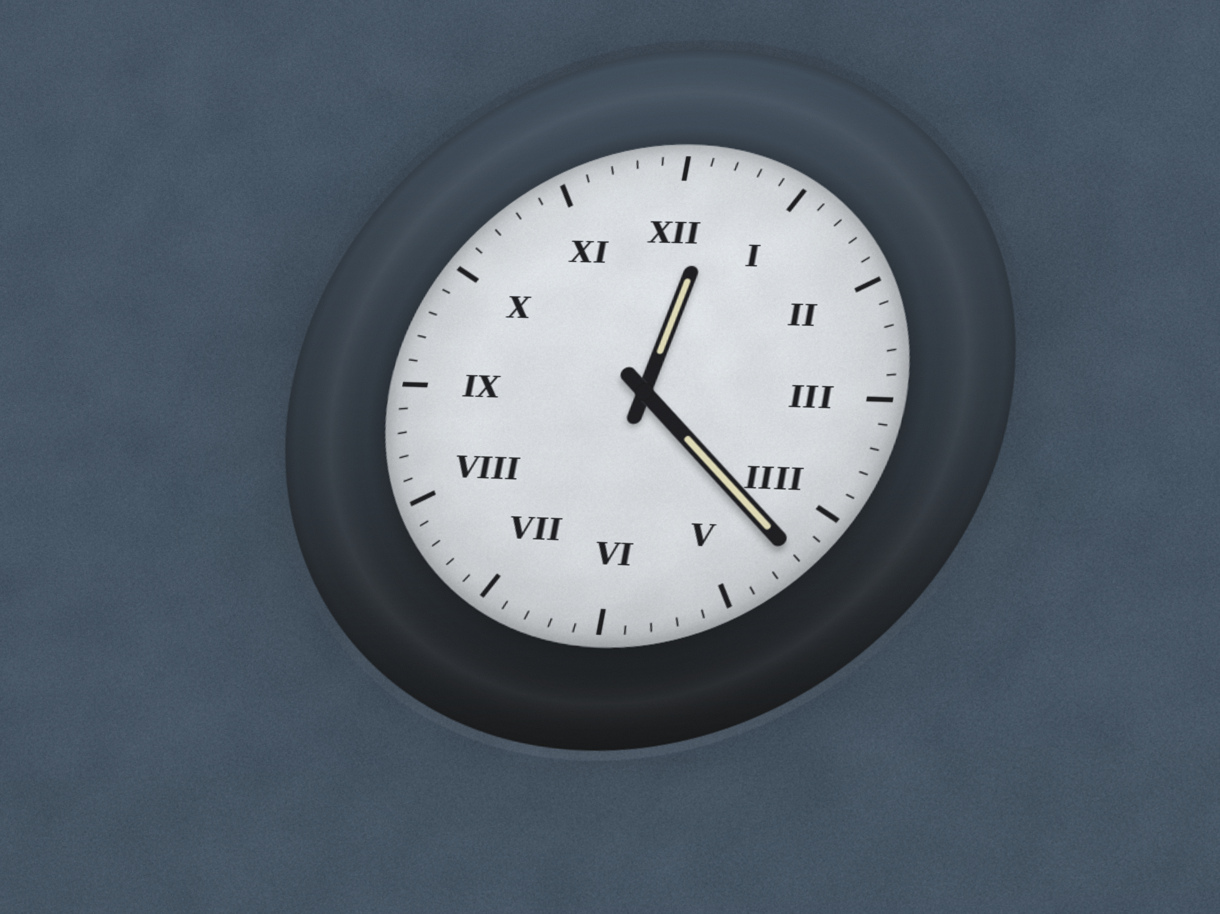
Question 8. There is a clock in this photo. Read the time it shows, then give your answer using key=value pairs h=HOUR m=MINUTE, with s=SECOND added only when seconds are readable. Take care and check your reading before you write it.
h=12 m=22
